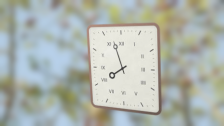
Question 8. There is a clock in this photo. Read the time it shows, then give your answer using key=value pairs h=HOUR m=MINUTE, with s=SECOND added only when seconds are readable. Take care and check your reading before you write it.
h=7 m=57
